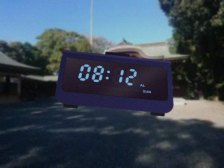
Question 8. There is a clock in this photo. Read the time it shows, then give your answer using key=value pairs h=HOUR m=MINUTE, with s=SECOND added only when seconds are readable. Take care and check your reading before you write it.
h=8 m=12
